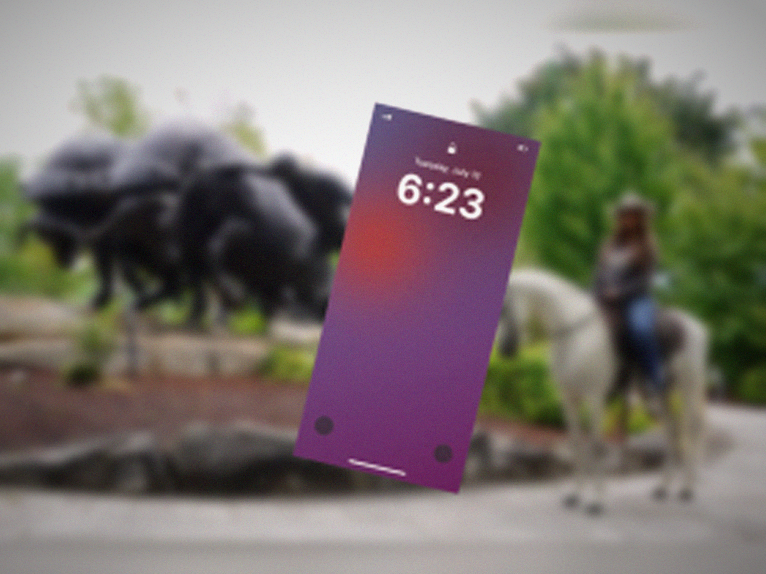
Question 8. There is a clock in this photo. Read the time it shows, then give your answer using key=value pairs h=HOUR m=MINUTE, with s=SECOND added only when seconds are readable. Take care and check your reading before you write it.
h=6 m=23
